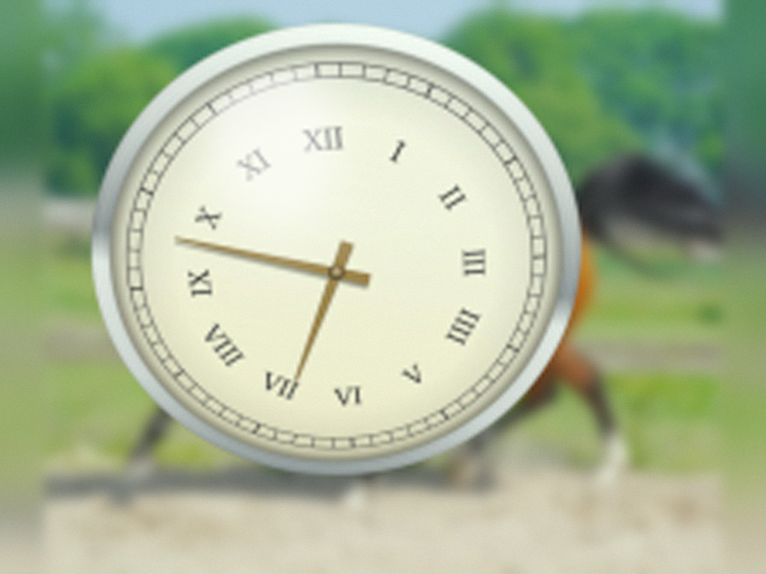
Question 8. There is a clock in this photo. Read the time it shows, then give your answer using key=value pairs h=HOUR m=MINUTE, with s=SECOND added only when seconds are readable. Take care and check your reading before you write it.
h=6 m=48
